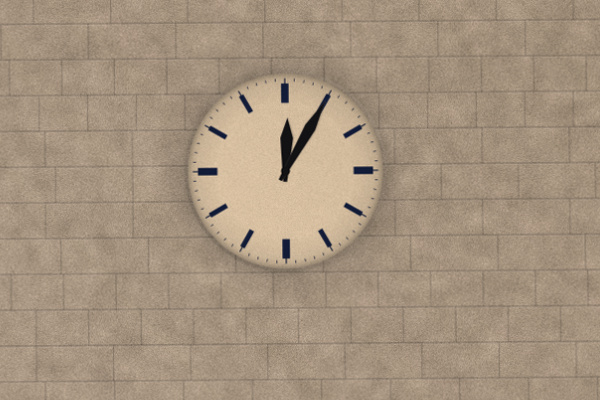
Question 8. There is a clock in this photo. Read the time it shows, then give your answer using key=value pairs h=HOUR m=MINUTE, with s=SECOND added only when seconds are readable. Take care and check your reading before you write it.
h=12 m=5
